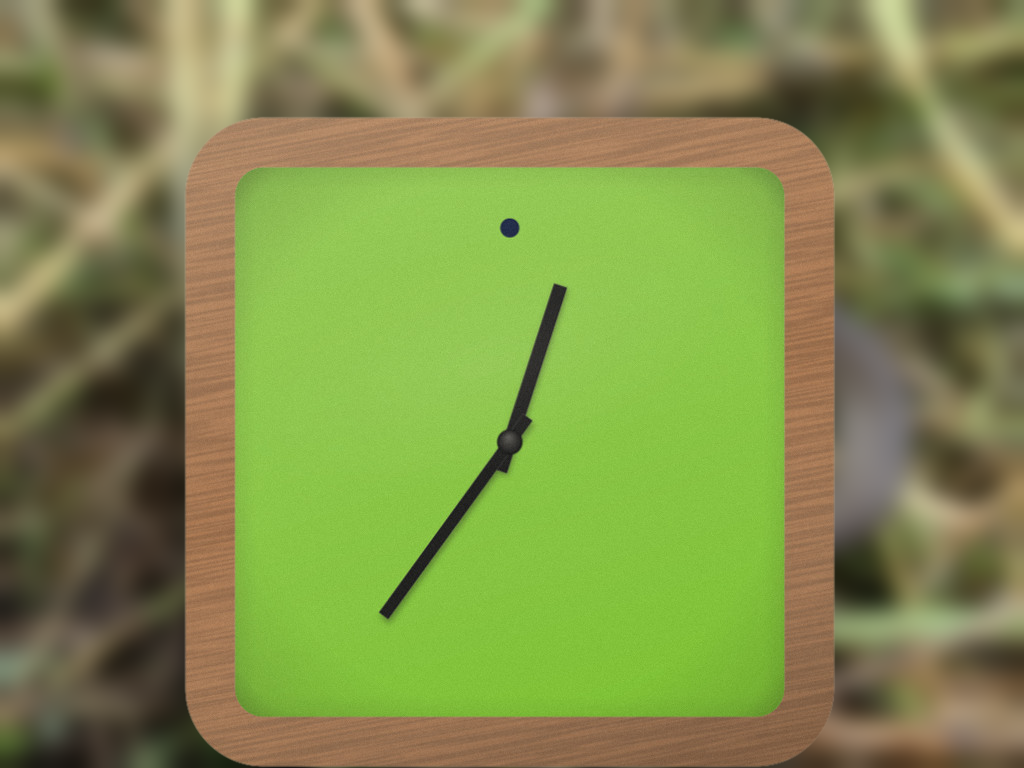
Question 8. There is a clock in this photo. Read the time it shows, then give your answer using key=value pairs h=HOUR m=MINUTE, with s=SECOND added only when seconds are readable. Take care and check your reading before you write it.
h=12 m=36
